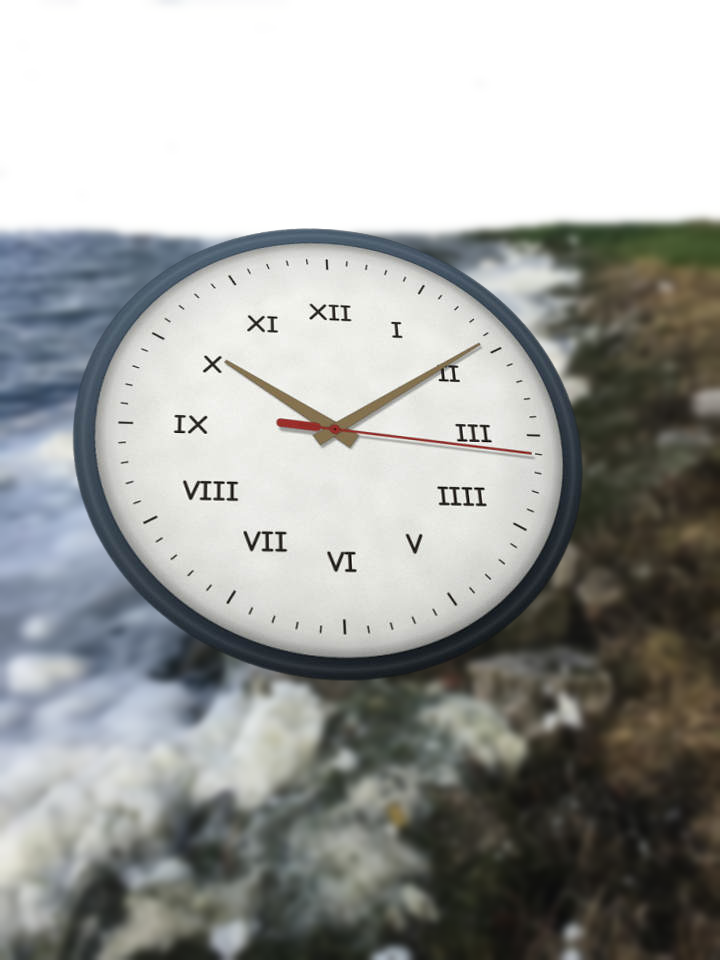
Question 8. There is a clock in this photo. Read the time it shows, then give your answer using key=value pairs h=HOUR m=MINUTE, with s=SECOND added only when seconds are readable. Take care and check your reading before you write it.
h=10 m=9 s=16
